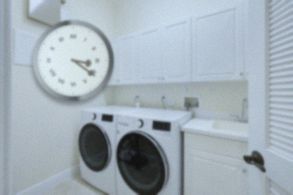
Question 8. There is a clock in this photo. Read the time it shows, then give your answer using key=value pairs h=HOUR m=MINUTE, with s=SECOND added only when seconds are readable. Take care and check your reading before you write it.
h=3 m=21
